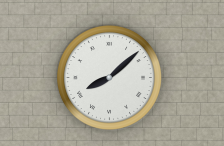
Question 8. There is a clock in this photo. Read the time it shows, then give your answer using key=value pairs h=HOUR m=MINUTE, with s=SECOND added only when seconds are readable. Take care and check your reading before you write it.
h=8 m=8
